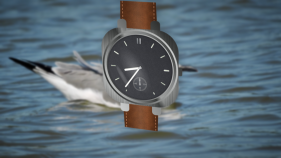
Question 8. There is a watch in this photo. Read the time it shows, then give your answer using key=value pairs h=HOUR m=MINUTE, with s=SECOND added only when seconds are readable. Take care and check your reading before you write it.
h=8 m=36
